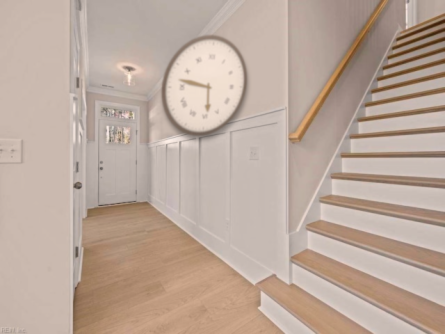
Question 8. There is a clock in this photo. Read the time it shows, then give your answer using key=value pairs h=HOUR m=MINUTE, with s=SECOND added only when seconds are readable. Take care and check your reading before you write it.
h=5 m=47
